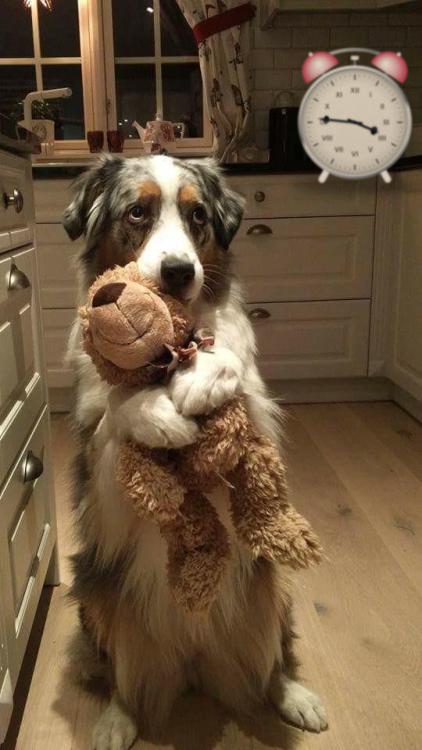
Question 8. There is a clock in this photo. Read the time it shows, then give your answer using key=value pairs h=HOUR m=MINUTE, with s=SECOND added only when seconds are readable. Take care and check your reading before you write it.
h=3 m=46
